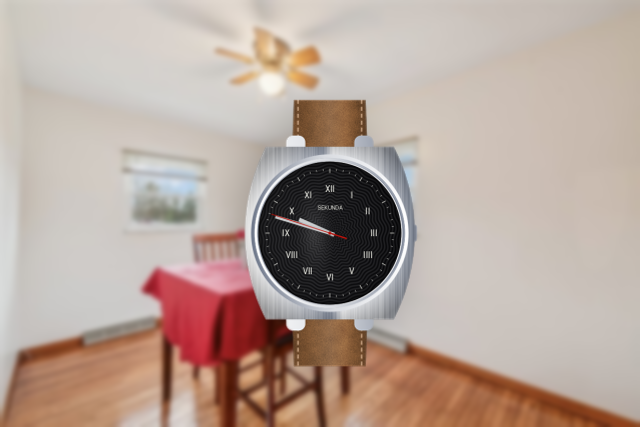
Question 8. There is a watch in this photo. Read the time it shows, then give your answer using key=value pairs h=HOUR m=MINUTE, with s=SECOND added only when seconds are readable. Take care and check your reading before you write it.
h=9 m=47 s=48
